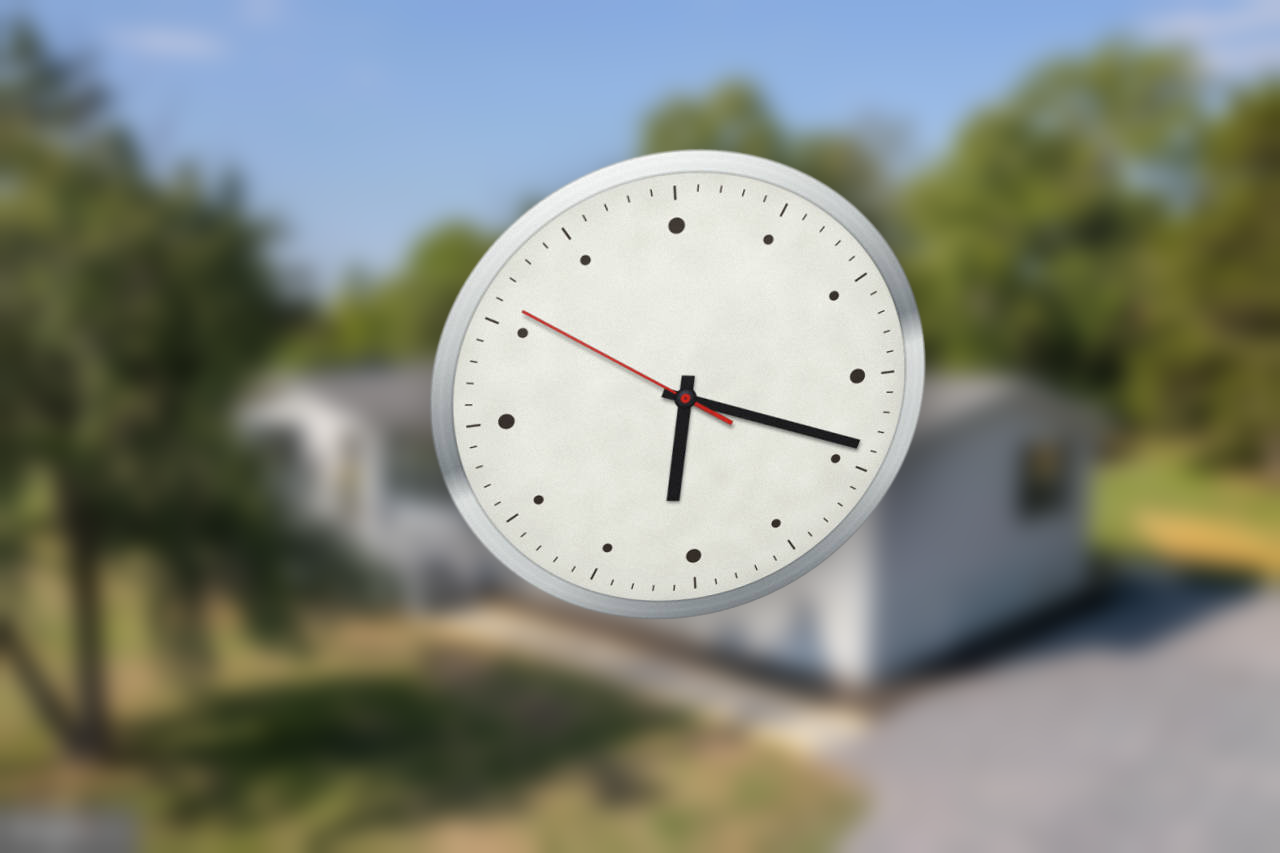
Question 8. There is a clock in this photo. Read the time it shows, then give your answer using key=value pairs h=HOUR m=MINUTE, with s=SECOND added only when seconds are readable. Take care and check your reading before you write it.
h=6 m=18 s=51
